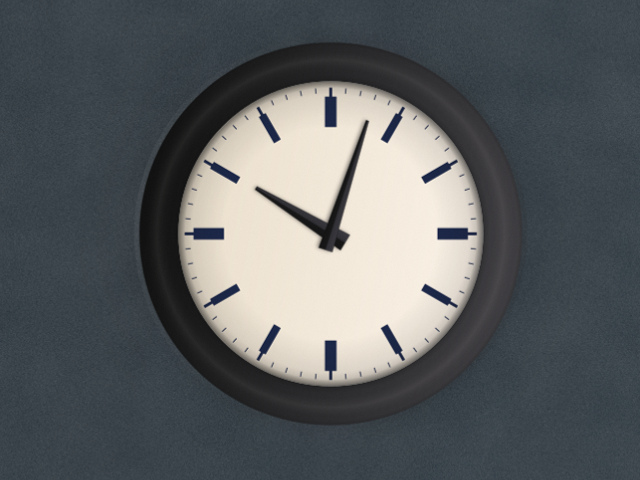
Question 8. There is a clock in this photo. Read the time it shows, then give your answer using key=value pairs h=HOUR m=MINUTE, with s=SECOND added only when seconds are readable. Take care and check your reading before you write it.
h=10 m=3
